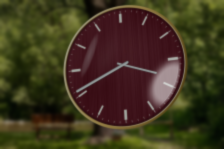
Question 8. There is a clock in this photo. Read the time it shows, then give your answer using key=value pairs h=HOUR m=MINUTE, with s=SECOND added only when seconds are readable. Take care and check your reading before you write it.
h=3 m=41
